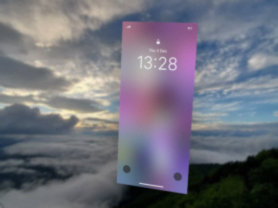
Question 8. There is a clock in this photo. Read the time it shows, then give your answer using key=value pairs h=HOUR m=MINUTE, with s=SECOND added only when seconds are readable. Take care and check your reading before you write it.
h=13 m=28
